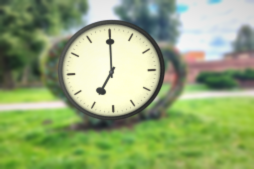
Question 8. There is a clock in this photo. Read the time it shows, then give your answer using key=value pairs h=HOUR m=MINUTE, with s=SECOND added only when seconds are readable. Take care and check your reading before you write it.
h=7 m=0
